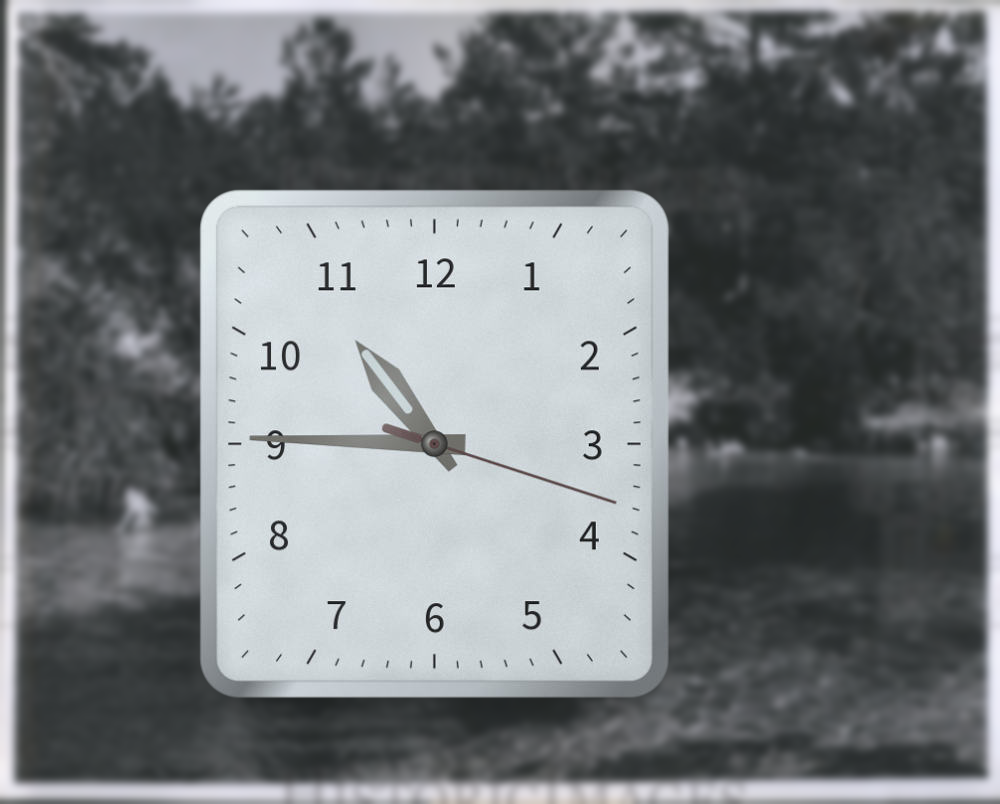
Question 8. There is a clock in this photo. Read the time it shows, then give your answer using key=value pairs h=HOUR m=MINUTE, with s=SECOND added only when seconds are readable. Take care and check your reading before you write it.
h=10 m=45 s=18
